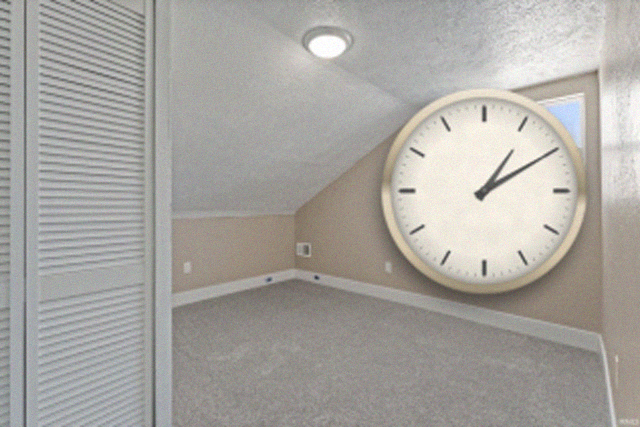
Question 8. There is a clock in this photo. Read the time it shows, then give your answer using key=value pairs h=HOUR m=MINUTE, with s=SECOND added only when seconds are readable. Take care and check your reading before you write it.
h=1 m=10
